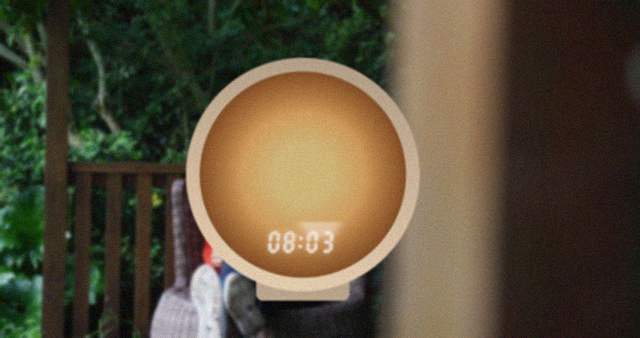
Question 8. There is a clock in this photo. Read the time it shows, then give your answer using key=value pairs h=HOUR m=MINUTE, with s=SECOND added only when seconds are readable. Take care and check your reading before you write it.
h=8 m=3
